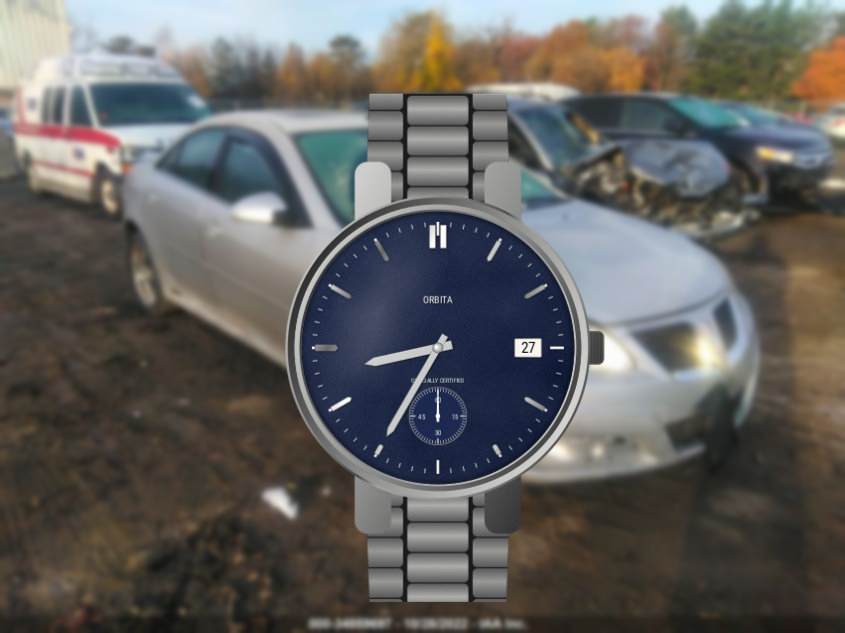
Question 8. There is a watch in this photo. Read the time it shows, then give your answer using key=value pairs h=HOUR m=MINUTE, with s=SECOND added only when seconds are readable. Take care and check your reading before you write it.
h=8 m=35
